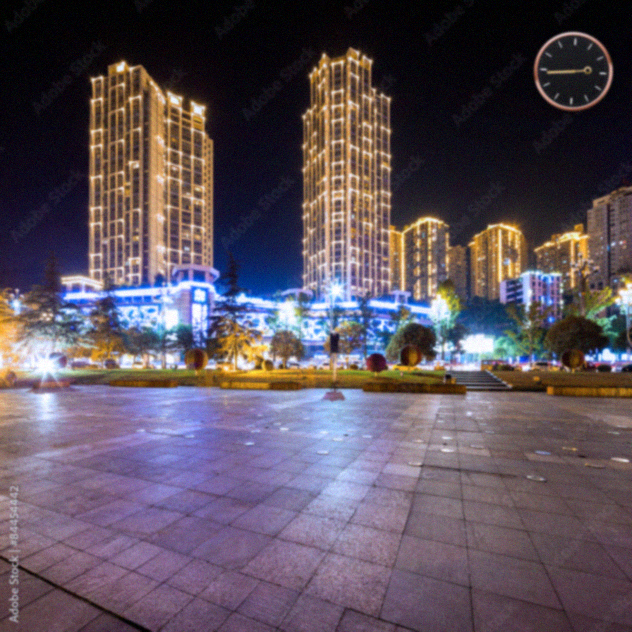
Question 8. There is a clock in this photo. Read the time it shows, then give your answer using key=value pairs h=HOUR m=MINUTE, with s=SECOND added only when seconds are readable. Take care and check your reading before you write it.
h=2 m=44
